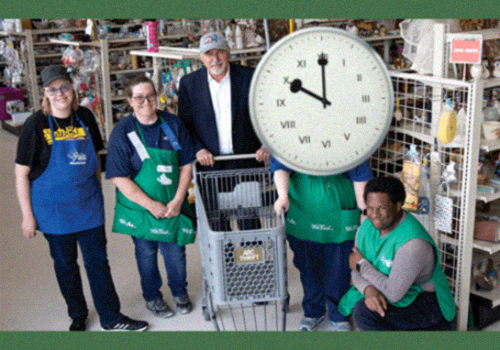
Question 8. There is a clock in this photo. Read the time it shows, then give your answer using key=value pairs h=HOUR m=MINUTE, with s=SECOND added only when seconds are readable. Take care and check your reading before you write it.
h=10 m=0
